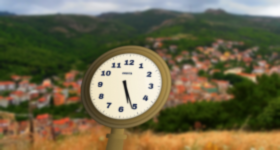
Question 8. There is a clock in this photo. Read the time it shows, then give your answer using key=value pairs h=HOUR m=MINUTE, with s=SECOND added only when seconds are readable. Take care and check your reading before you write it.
h=5 m=26
